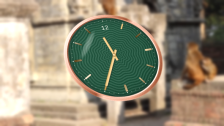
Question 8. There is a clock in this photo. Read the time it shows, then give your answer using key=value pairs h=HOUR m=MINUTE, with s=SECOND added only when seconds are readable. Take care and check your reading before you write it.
h=11 m=35
